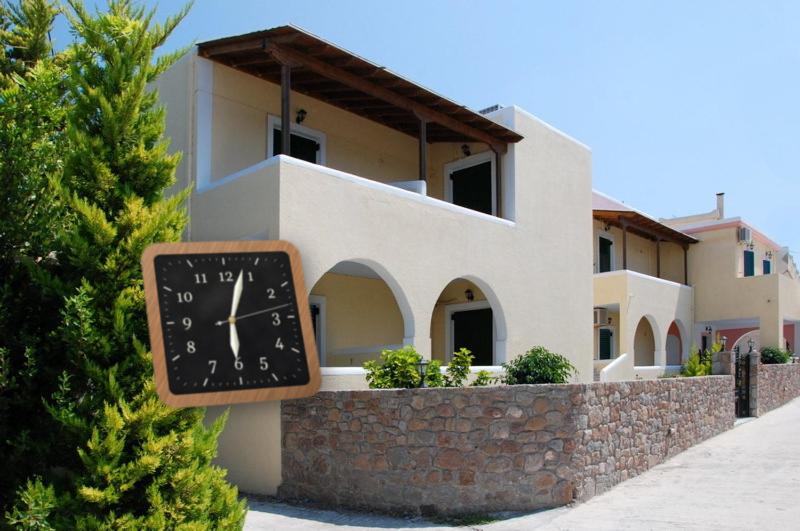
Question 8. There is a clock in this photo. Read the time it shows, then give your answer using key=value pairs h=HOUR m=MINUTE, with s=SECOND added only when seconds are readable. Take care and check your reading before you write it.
h=6 m=3 s=13
